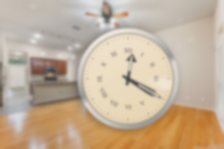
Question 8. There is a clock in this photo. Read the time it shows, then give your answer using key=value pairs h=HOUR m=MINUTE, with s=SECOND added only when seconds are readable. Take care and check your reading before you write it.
h=12 m=20
